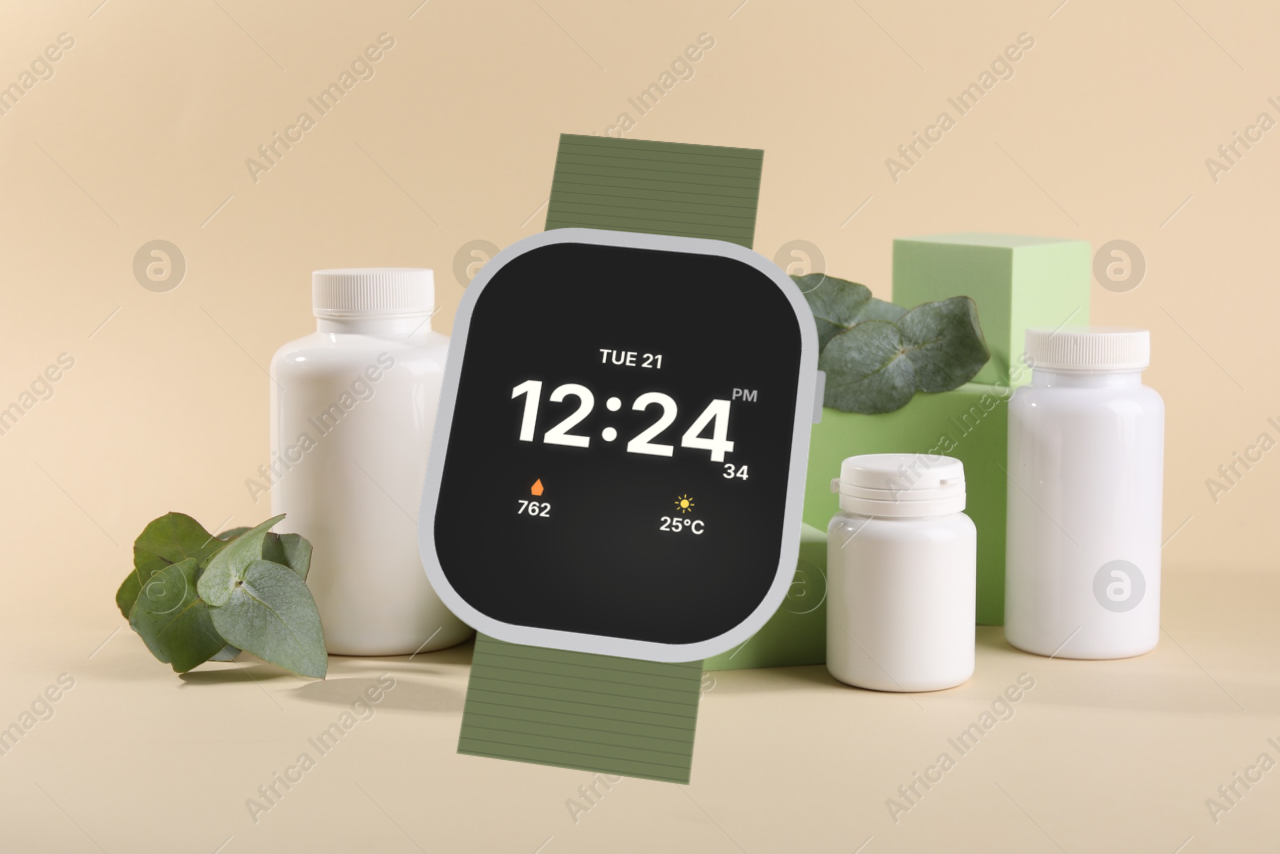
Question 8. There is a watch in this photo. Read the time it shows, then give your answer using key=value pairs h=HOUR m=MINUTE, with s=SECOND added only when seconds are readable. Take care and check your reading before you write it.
h=12 m=24 s=34
